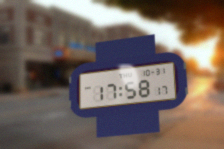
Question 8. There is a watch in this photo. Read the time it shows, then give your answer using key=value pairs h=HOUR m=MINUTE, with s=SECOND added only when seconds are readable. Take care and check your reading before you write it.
h=17 m=58
